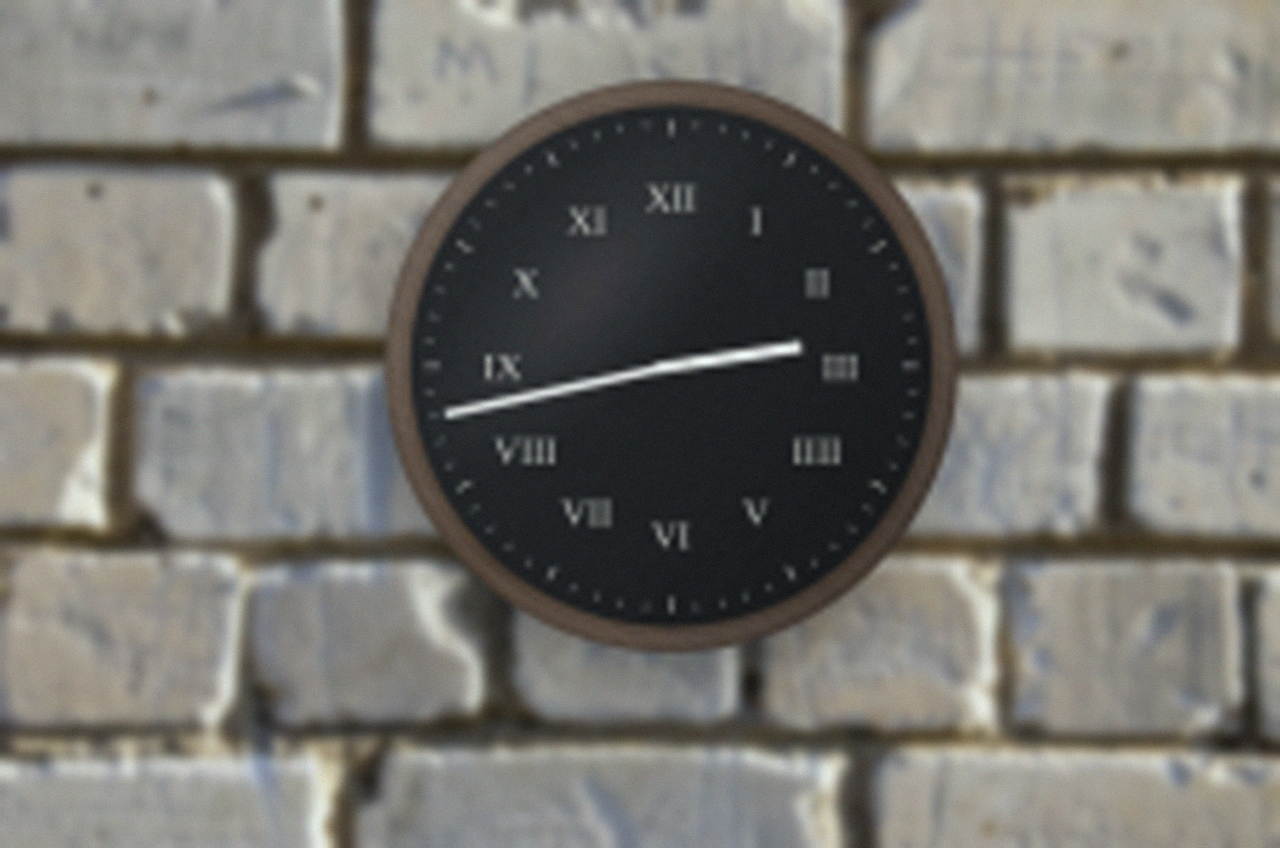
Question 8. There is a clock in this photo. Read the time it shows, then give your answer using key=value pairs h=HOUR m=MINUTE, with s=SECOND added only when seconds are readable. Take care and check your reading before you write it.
h=2 m=43
